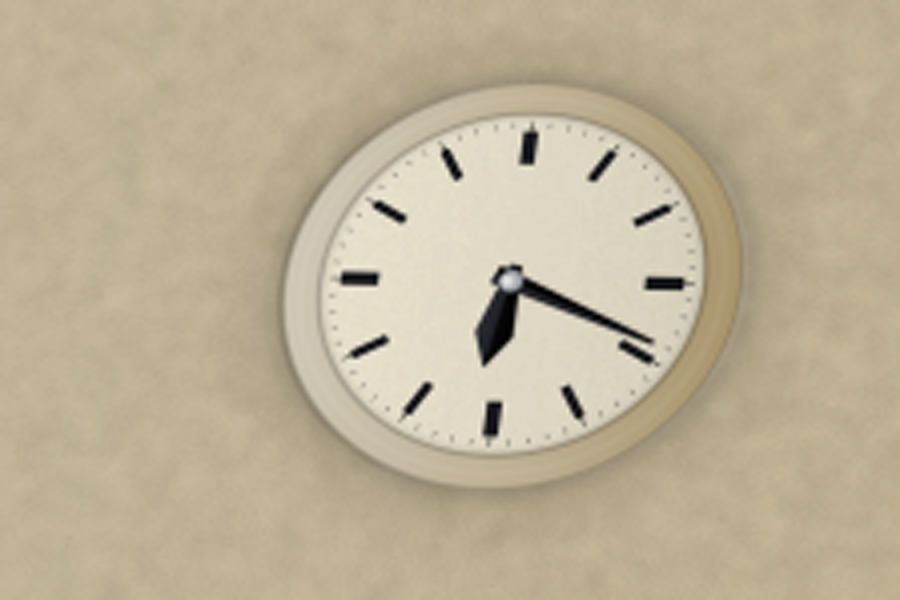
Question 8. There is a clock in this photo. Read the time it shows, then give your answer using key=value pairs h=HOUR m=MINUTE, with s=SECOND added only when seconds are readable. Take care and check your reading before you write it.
h=6 m=19
